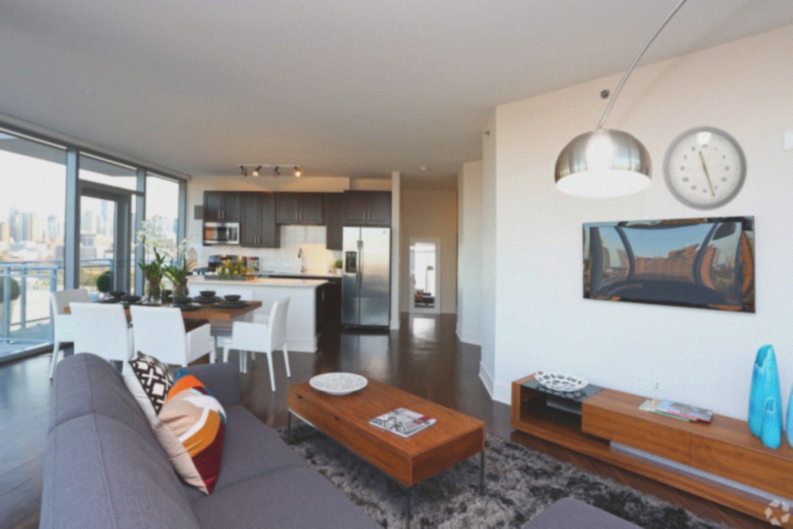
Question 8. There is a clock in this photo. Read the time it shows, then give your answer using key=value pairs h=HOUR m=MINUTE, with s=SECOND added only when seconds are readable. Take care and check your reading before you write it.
h=11 m=27
